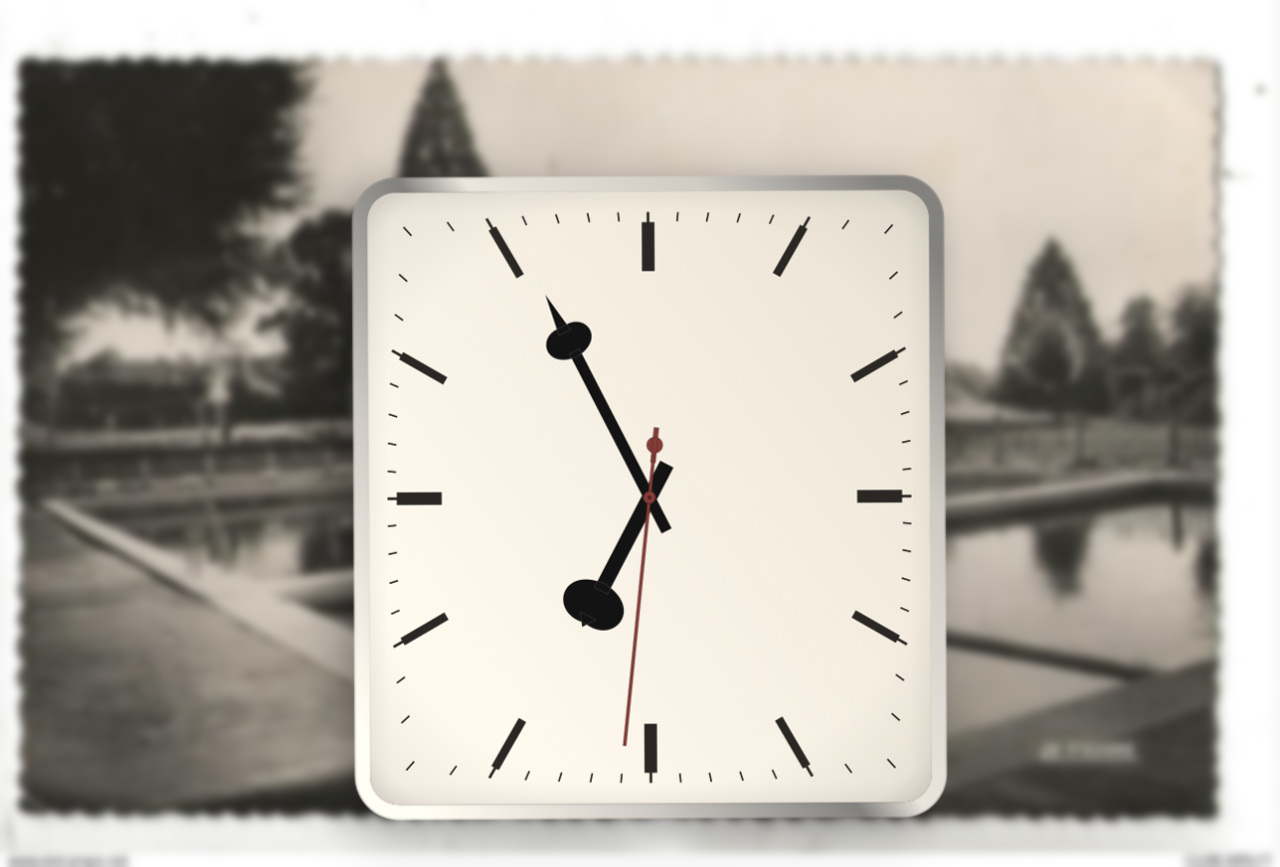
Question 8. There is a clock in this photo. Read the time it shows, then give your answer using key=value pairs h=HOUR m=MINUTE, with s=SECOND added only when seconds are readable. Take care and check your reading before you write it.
h=6 m=55 s=31
